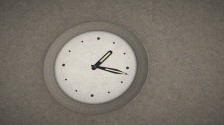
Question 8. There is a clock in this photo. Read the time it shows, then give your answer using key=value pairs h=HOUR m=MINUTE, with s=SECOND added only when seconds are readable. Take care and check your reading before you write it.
h=1 m=17
